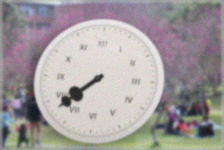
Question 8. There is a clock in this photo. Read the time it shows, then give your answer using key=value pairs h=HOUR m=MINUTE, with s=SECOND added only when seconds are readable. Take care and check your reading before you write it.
h=7 m=38
